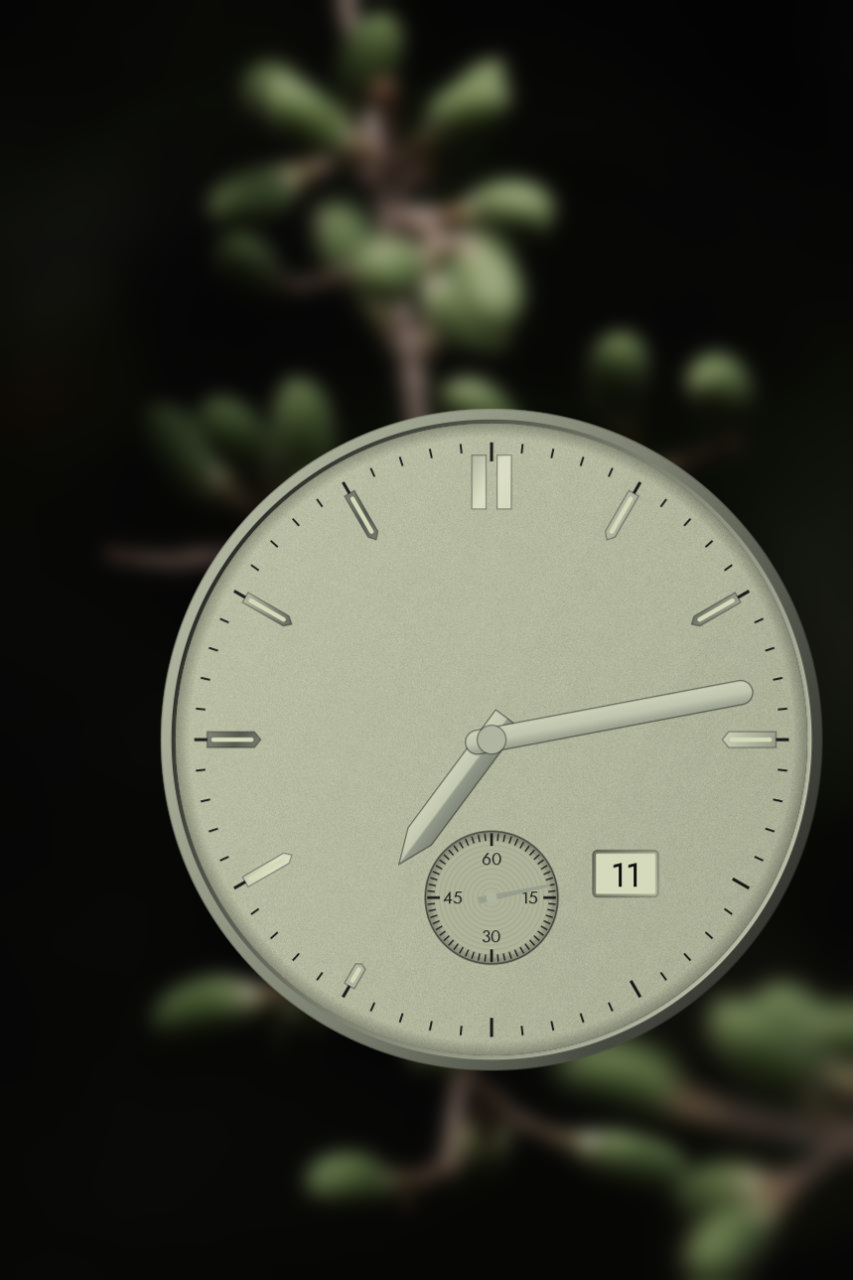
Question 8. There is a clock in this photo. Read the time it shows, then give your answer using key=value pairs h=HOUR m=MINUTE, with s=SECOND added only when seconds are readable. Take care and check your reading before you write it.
h=7 m=13 s=13
